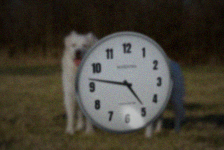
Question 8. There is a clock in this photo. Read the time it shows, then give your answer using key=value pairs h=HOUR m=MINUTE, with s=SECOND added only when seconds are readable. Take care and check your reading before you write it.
h=4 m=47
